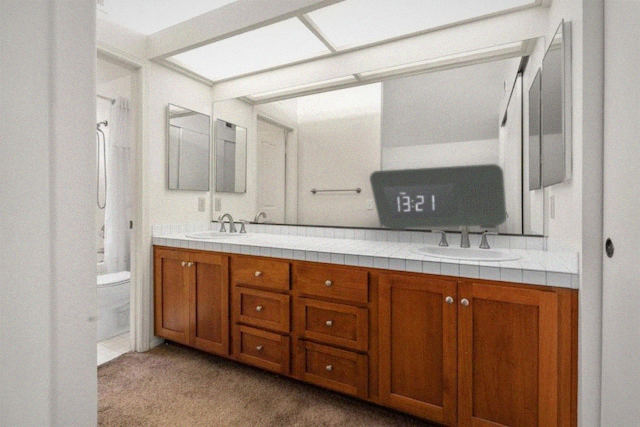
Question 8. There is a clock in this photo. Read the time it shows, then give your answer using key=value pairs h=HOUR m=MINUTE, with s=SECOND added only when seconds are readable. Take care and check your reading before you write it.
h=13 m=21
